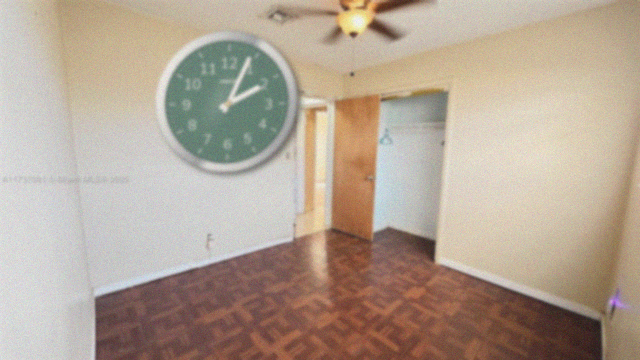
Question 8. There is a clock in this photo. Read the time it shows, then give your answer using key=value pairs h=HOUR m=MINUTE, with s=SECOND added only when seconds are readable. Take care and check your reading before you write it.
h=2 m=4
